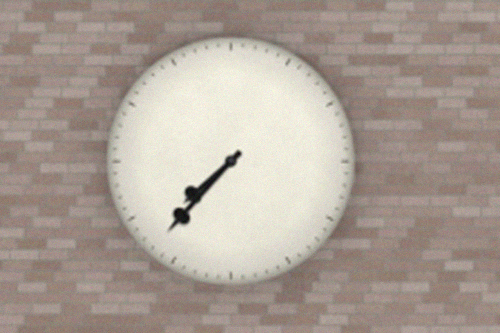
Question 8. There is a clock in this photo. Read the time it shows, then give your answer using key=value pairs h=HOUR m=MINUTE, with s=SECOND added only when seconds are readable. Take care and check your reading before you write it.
h=7 m=37
